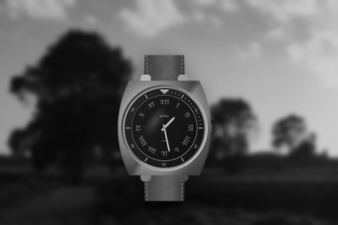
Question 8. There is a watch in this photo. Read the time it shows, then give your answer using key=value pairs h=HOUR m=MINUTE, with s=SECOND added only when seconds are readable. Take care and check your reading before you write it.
h=1 m=28
